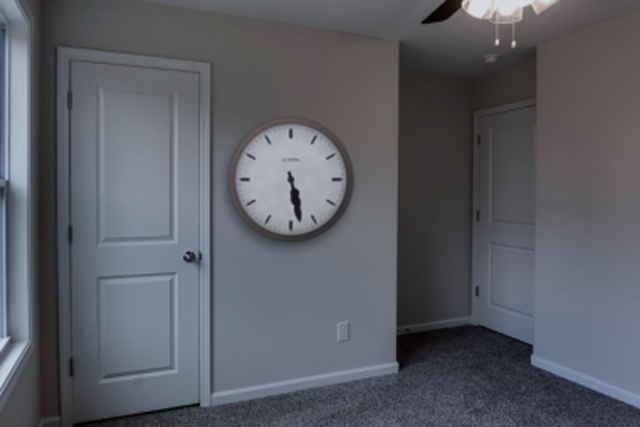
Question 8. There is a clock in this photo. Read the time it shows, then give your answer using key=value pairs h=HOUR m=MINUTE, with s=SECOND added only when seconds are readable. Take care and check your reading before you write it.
h=5 m=28
